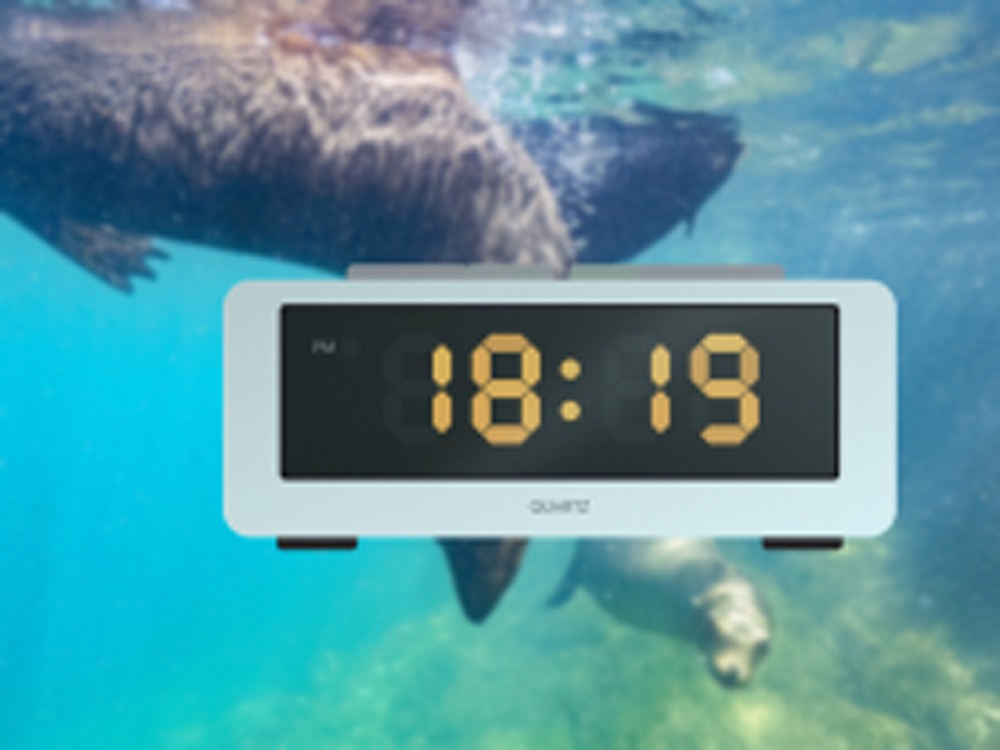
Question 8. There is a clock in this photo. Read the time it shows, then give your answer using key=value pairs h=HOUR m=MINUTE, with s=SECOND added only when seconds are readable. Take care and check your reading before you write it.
h=18 m=19
